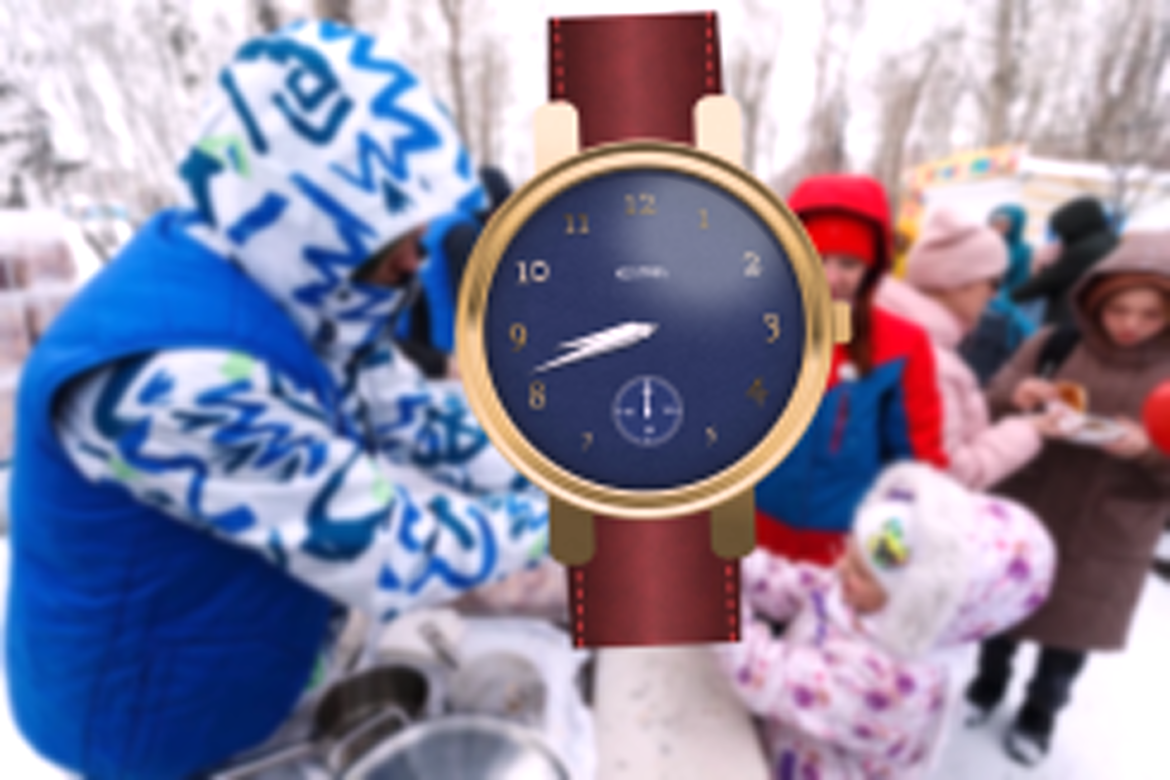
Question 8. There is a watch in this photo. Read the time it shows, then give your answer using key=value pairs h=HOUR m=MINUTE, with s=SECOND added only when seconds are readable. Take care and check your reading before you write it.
h=8 m=42
